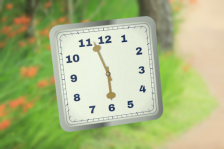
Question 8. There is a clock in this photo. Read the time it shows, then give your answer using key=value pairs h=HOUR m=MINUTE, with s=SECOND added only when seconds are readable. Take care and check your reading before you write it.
h=5 m=57
